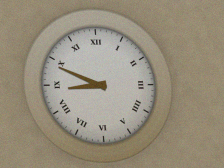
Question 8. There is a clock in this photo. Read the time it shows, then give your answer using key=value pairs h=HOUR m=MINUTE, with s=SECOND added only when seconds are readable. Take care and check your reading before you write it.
h=8 m=49
